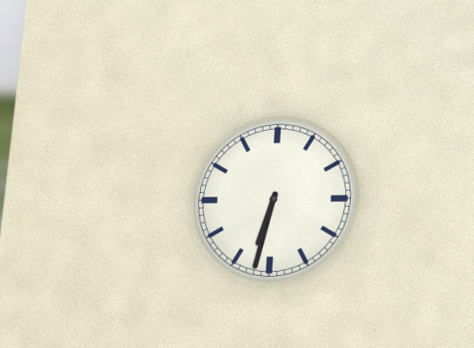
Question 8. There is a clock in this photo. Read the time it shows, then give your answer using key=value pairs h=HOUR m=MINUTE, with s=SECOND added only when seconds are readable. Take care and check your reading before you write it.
h=6 m=32
